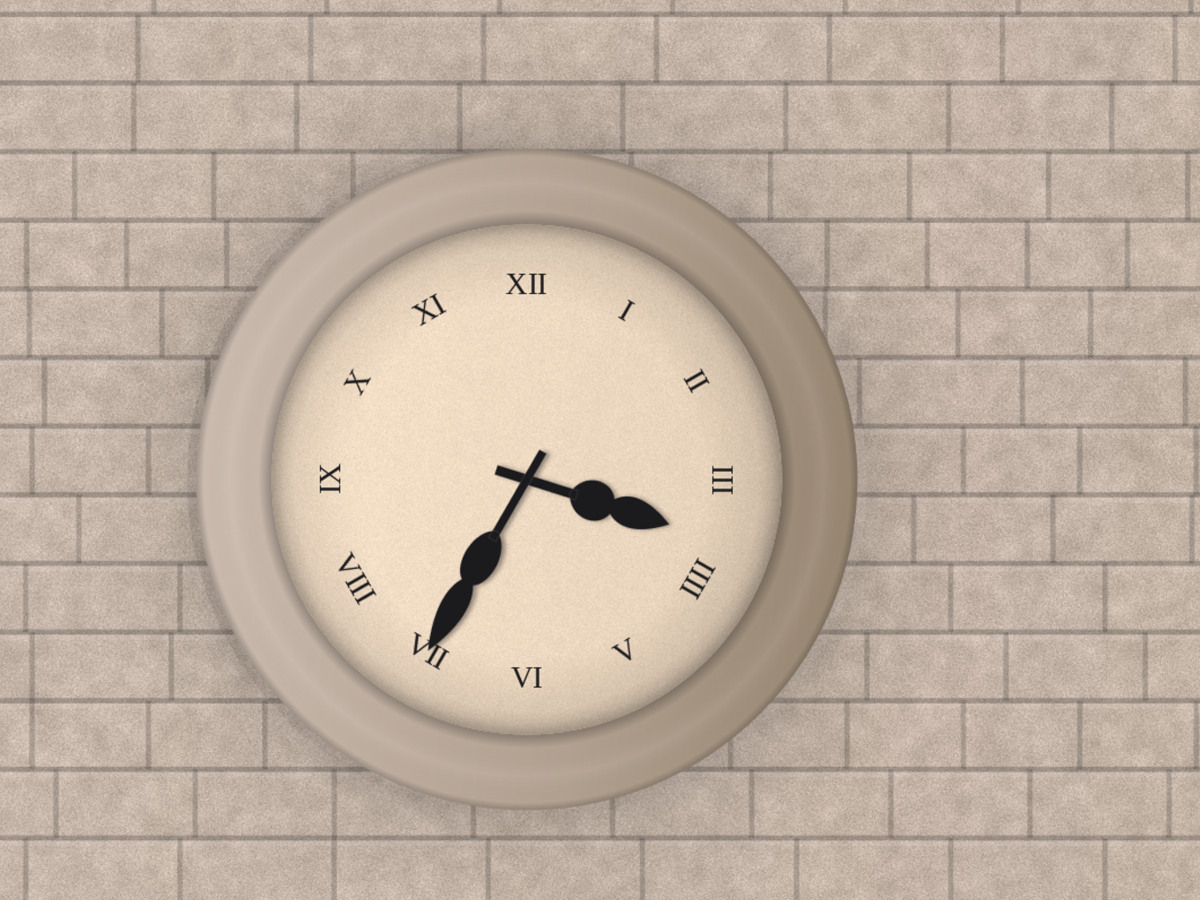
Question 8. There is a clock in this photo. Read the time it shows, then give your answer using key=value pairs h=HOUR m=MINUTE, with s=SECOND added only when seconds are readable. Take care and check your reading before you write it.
h=3 m=35
